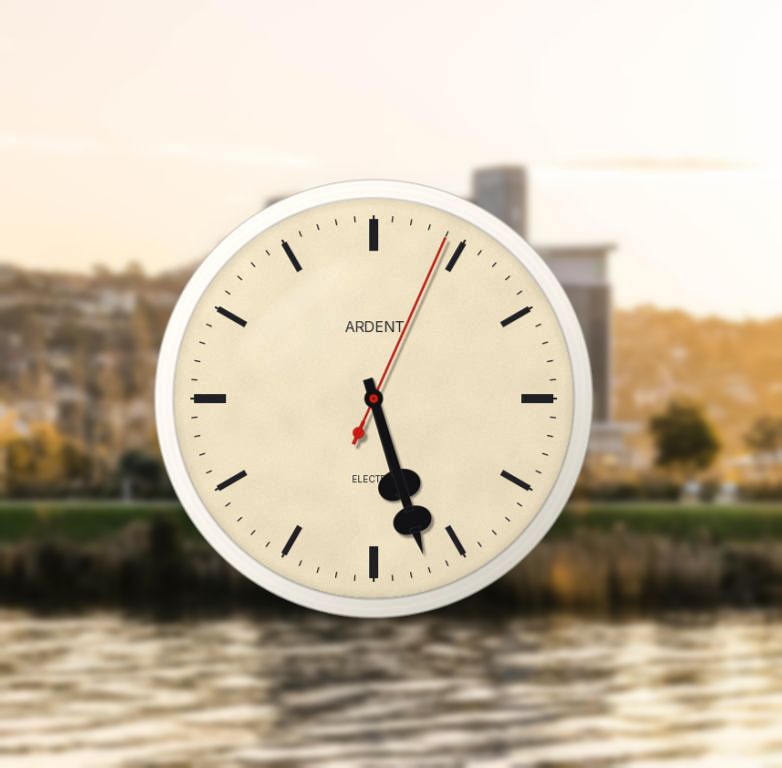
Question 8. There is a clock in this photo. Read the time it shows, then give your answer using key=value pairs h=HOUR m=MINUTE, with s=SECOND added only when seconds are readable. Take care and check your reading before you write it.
h=5 m=27 s=4
